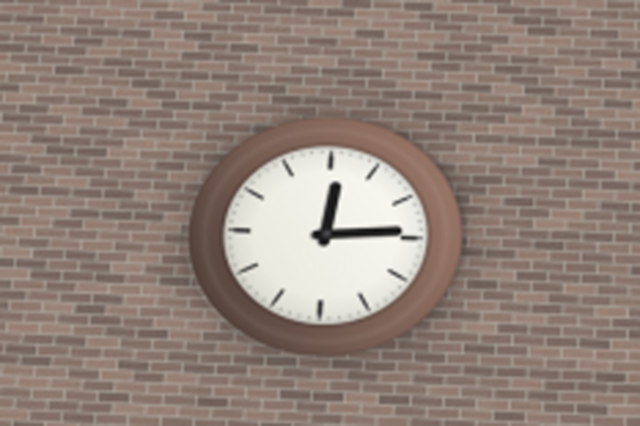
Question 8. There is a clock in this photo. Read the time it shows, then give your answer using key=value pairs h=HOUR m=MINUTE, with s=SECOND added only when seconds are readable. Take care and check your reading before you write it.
h=12 m=14
